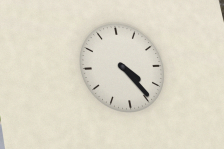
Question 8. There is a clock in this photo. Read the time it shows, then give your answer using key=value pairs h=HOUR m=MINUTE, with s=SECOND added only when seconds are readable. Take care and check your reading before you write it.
h=4 m=24
